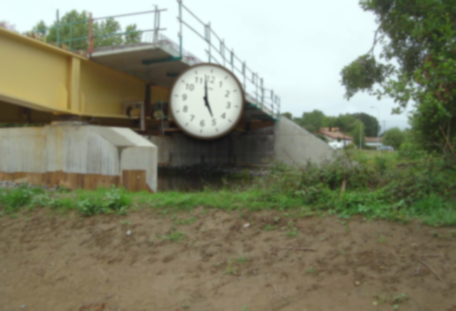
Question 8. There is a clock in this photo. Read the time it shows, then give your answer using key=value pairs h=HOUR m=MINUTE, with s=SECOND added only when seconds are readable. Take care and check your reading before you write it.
h=4 m=58
